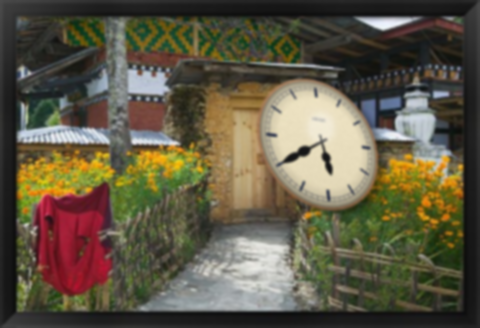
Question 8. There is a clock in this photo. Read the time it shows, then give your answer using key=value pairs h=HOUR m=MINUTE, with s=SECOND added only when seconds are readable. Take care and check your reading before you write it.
h=5 m=40
